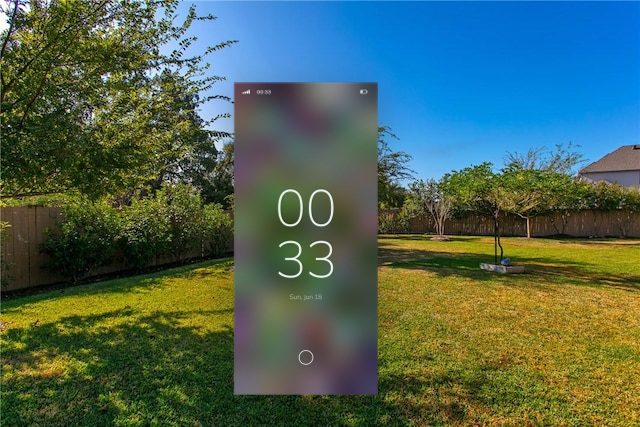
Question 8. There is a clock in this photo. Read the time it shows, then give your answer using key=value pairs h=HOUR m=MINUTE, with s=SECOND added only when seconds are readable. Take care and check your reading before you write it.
h=0 m=33
